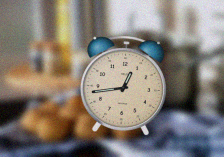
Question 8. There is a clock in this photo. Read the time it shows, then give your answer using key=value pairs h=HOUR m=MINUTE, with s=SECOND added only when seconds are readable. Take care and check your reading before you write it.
h=12 m=43
